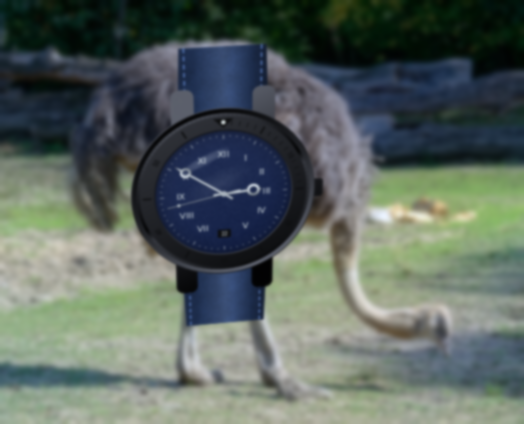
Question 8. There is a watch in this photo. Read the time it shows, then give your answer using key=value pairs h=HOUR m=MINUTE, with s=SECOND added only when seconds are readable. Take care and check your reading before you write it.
h=2 m=50 s=43
